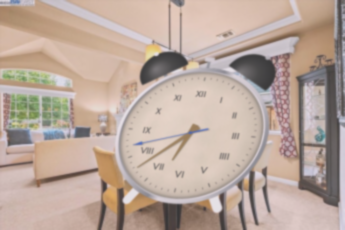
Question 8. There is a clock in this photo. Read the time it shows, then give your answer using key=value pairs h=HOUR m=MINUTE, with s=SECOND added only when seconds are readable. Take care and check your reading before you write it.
h=6 m=37 s=42
